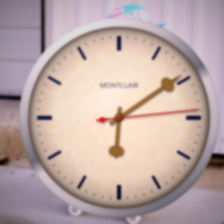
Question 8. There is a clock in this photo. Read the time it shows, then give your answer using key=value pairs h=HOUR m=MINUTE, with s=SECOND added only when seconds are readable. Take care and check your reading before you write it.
h=6 m=9 s=14
